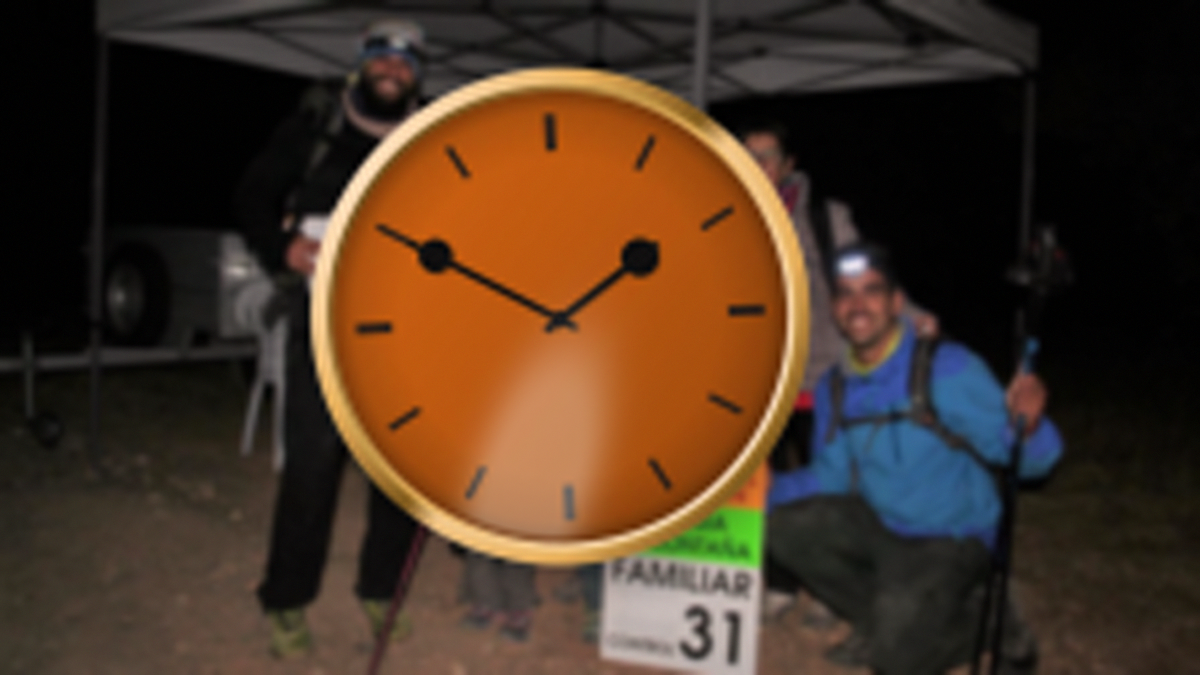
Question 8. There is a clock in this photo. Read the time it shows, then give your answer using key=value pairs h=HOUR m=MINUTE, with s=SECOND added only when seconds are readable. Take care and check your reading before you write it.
h=1 m=50
